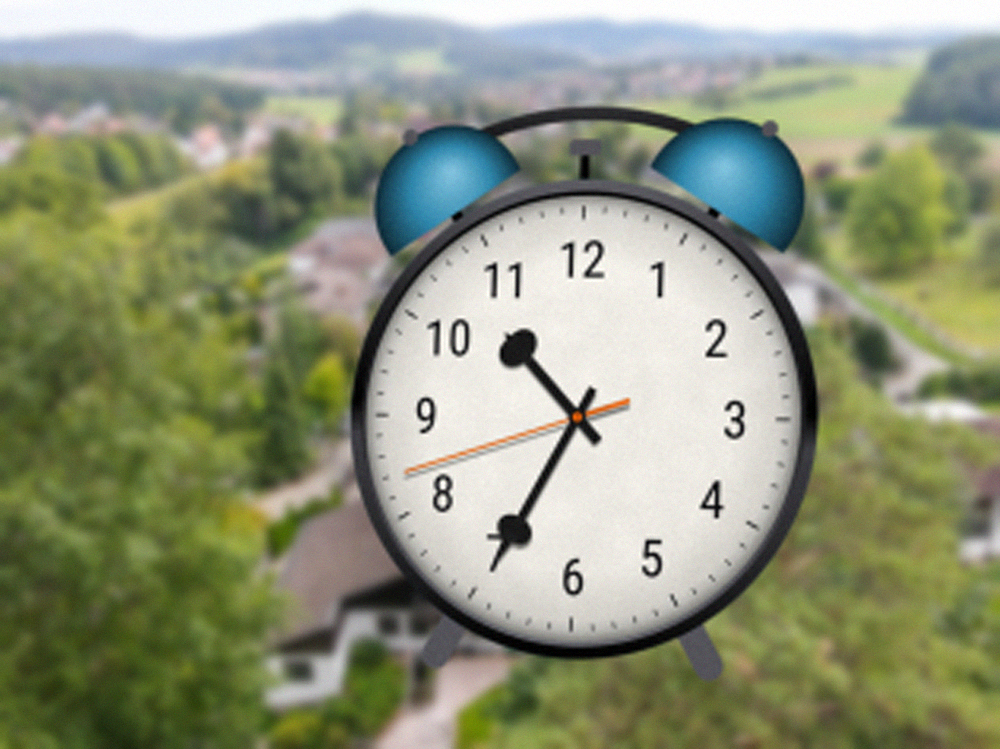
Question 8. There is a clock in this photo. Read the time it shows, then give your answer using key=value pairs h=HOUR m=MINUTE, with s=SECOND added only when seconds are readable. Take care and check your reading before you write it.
h=10 m=34 s=42
